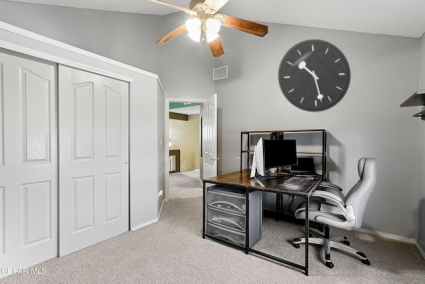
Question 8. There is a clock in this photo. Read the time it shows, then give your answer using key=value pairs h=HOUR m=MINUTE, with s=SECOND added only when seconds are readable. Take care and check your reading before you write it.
h=10 m=28
